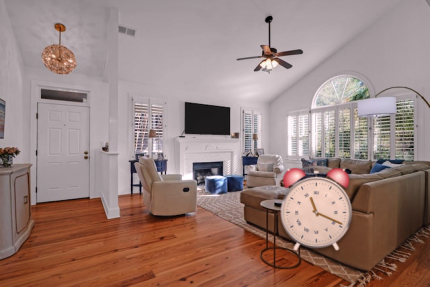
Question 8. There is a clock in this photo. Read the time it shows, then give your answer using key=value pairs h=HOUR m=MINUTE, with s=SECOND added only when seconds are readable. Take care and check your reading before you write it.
h=11 m=19
